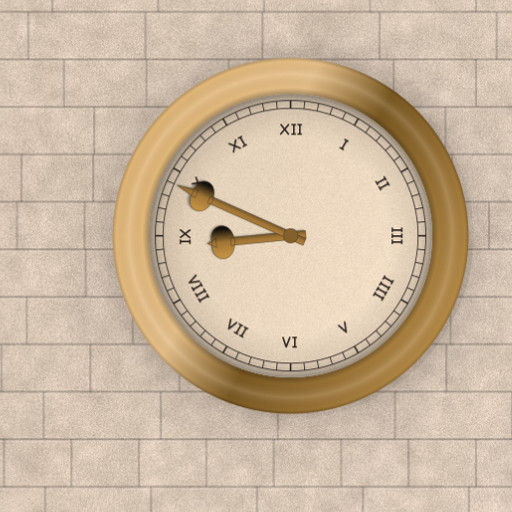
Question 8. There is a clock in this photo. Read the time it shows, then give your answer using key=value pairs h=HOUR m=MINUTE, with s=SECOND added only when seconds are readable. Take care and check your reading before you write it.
h=8 m=49
